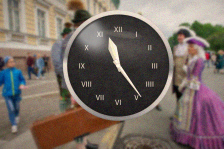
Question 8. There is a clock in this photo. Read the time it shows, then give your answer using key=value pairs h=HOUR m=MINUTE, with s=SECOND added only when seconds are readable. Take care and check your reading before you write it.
h=11 m=24
